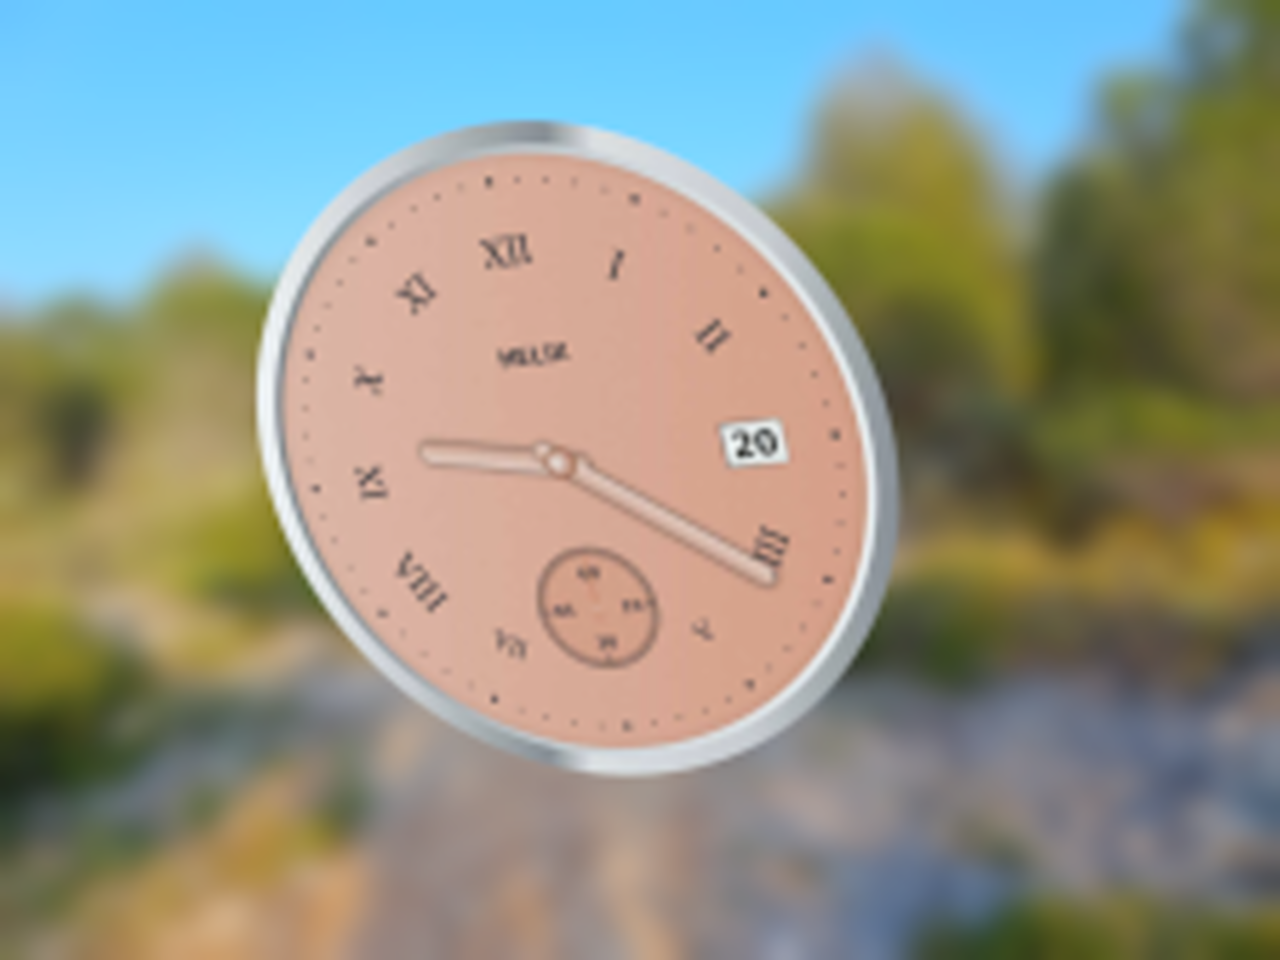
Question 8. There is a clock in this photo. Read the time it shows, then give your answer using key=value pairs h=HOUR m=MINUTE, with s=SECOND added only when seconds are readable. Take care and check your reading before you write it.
h=9 m=21
